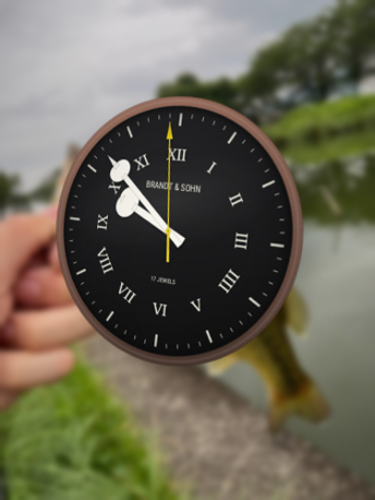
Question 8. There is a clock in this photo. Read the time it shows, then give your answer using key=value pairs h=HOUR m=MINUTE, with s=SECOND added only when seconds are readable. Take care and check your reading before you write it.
h=9 m=51 s=59
